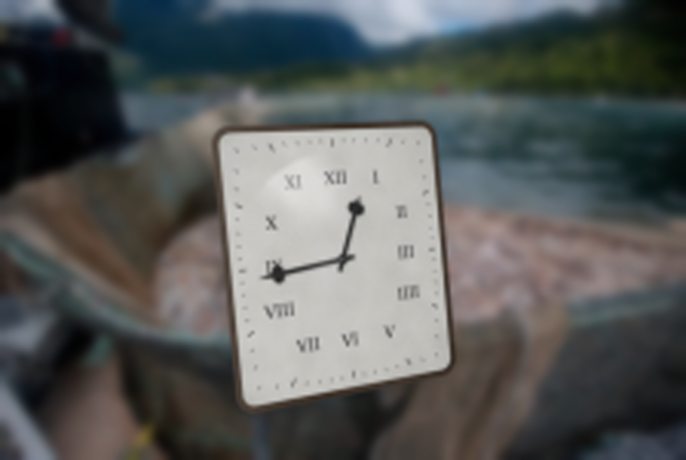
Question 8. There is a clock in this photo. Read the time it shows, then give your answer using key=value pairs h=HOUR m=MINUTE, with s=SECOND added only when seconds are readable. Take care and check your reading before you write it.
h=12 m=44
